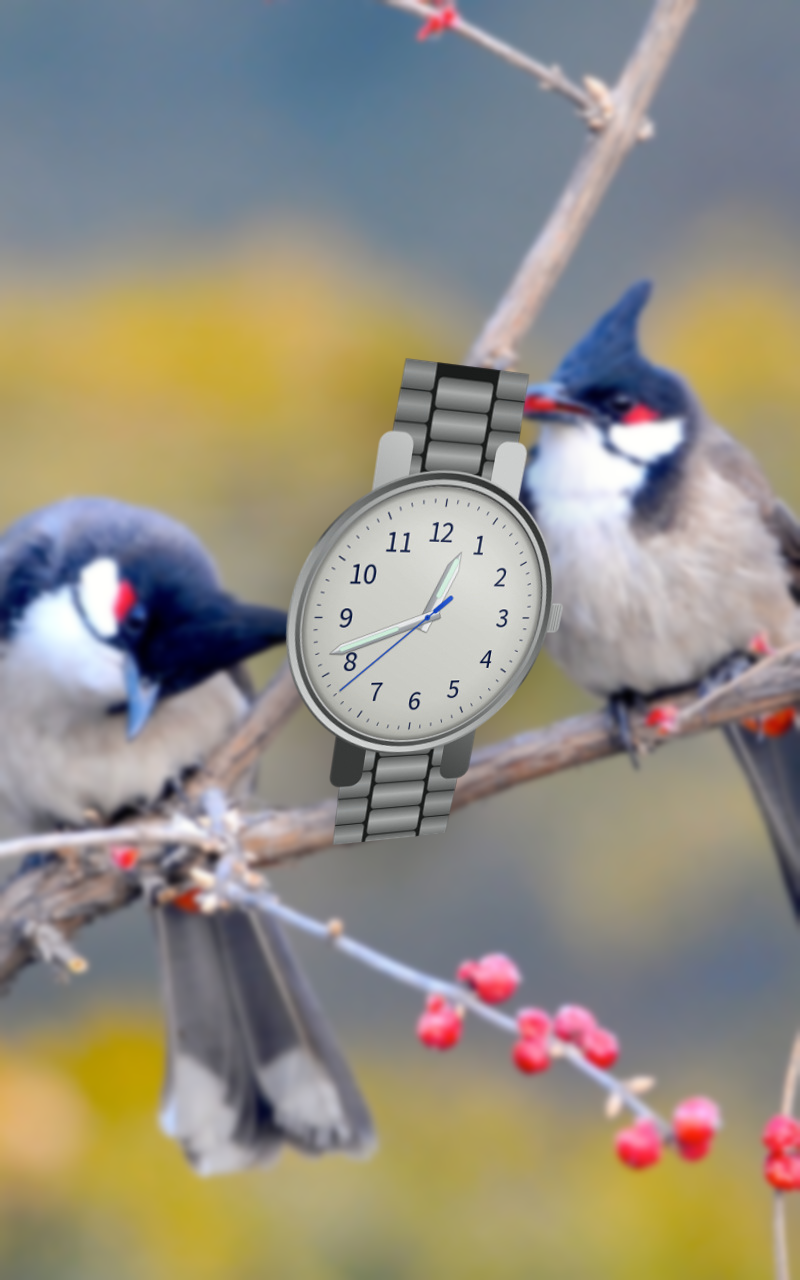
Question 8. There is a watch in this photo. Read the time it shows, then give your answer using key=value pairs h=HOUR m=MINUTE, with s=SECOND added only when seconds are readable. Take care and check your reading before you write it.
h=12 m=41 s=38
